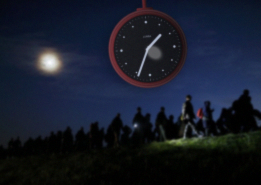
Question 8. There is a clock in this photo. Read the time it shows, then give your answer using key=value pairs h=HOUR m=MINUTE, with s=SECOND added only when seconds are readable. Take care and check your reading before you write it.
h=1 m=34
